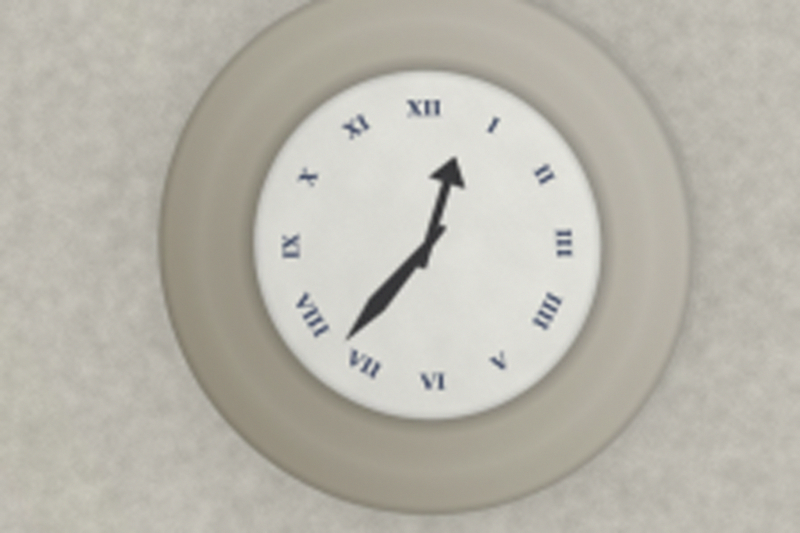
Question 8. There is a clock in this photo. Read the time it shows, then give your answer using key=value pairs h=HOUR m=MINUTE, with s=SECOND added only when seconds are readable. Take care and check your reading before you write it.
h=12 m=37
